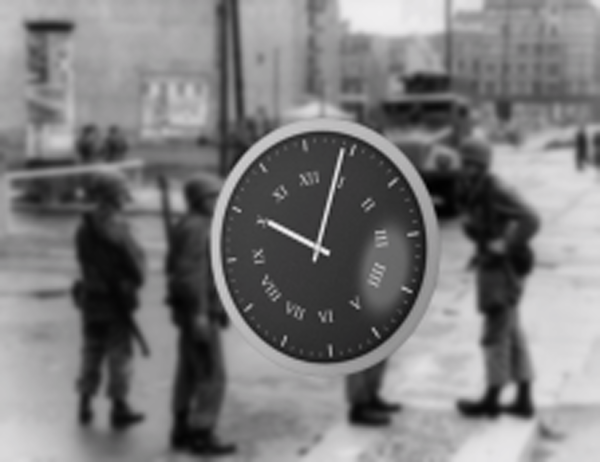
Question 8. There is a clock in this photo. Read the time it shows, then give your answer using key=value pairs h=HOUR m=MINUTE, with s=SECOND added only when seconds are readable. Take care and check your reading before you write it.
h=10 m=4
